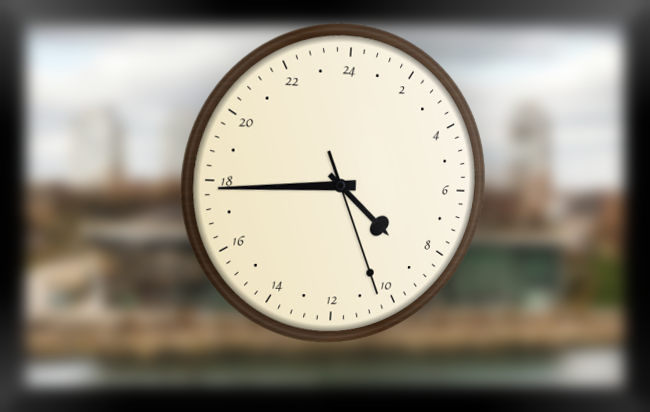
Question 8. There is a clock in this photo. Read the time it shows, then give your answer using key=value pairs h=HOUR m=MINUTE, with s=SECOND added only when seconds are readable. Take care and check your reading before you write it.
h=8 m=44 s=26
